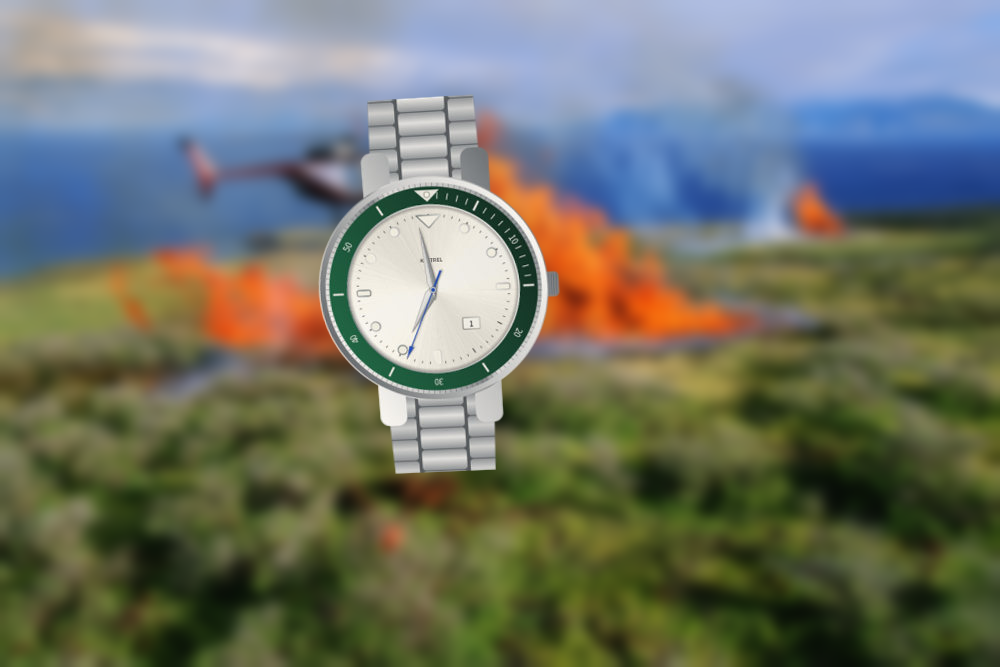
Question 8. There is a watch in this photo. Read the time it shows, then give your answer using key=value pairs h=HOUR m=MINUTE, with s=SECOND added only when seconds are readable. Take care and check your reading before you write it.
h=6 m=58 s=34
